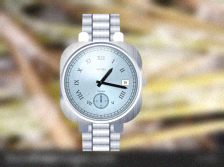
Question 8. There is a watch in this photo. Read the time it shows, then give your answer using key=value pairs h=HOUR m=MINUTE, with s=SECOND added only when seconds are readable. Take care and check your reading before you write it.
h=1 m=17
